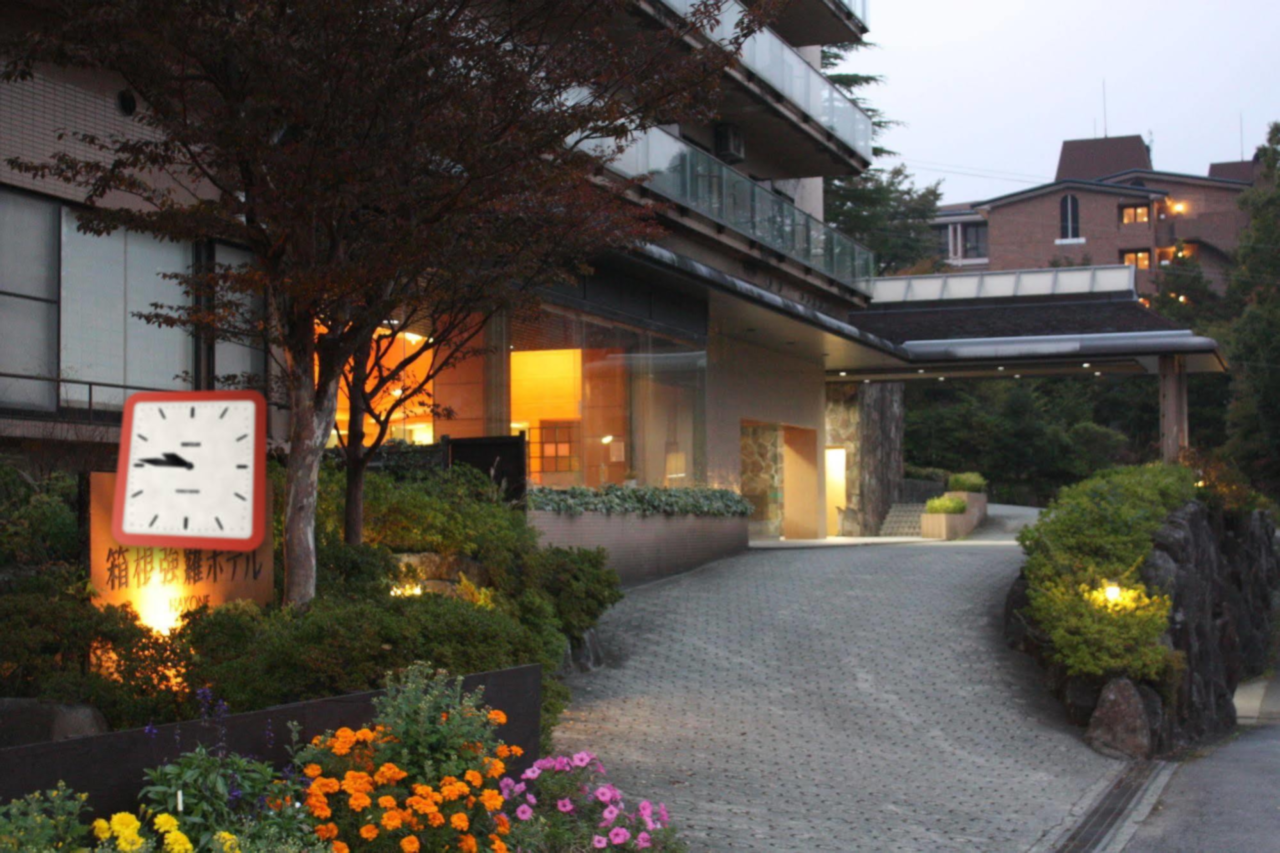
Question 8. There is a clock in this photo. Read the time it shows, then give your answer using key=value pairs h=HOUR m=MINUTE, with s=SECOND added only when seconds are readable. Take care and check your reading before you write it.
h=9 m=46
